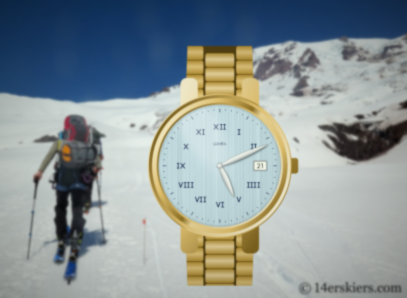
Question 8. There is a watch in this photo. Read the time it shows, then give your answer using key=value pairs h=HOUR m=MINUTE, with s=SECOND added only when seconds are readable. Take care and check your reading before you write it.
h=5 m=11
